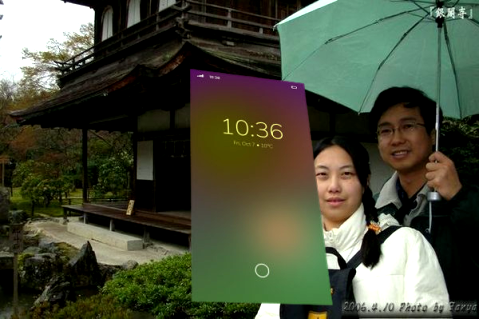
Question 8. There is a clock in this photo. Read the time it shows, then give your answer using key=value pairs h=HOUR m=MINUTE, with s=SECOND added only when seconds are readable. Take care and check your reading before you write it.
h=10 m=36
